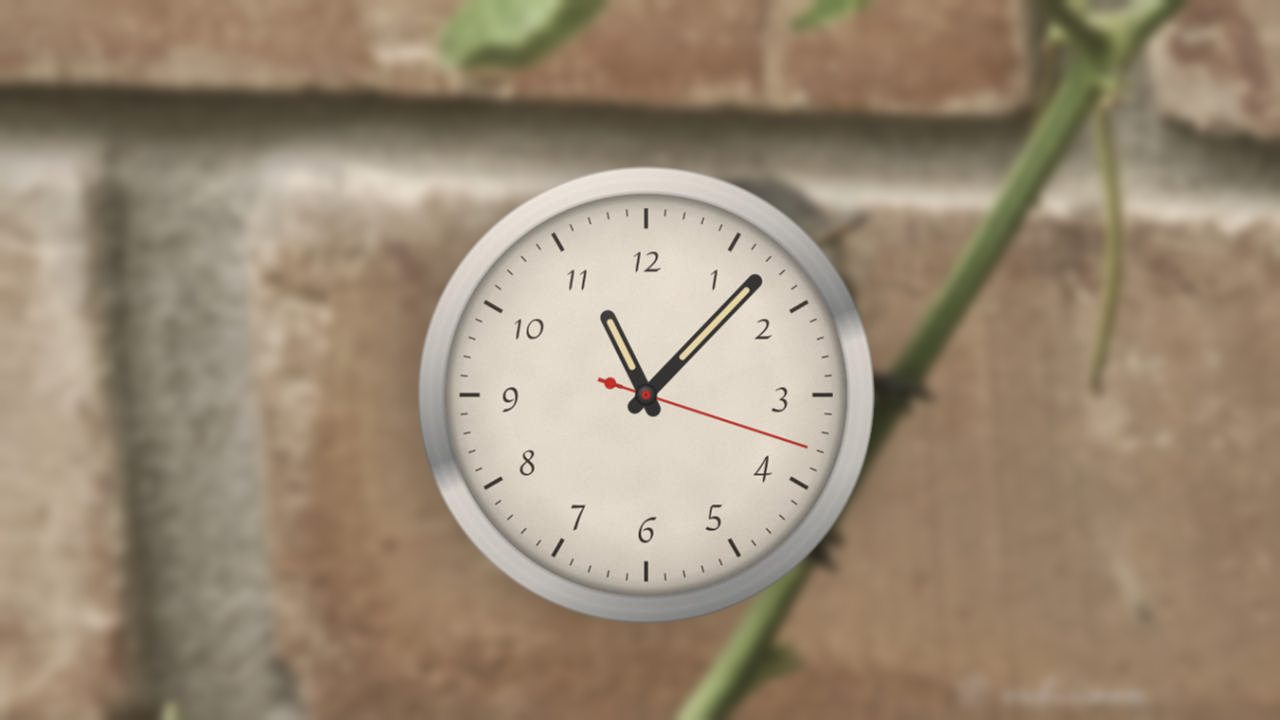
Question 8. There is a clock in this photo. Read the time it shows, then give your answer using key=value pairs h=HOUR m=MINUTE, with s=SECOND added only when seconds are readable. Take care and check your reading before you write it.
h=11 m=7 s=18
